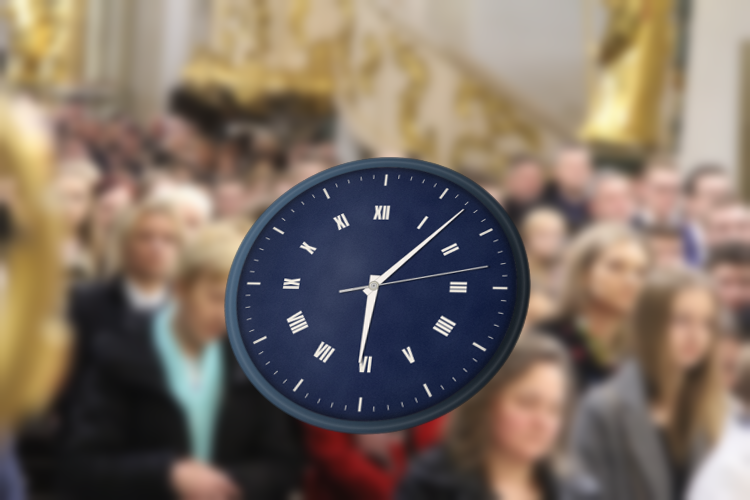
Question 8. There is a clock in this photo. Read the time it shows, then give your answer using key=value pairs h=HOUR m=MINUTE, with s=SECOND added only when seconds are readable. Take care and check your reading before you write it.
h=6 m=7 s=13
